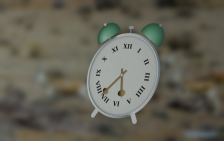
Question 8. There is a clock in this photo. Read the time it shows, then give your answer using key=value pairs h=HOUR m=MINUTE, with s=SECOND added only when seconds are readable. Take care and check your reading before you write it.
h=5 m=37
